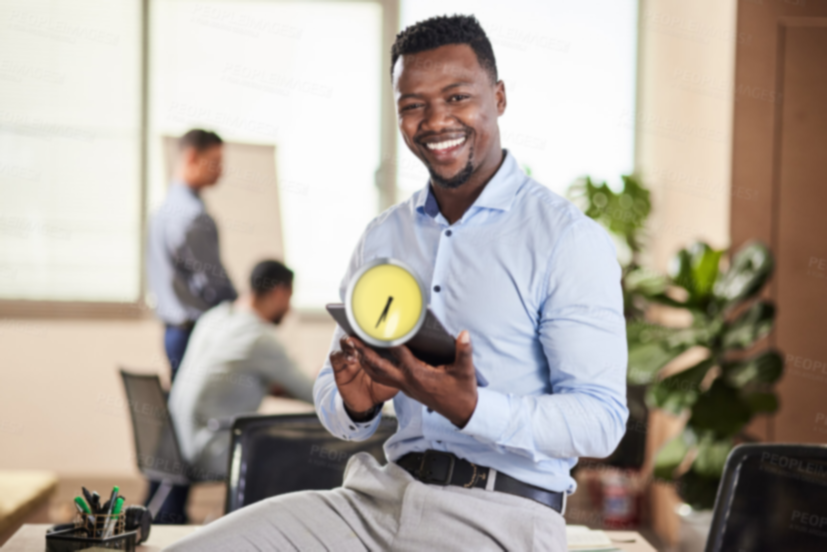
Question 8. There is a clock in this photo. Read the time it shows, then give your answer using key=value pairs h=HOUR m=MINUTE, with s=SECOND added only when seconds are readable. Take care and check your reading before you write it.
h=6 m=35
